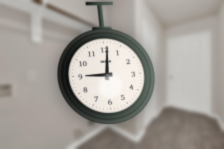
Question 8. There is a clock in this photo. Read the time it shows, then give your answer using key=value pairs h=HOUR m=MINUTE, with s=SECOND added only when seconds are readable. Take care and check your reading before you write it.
h=9 m=1
